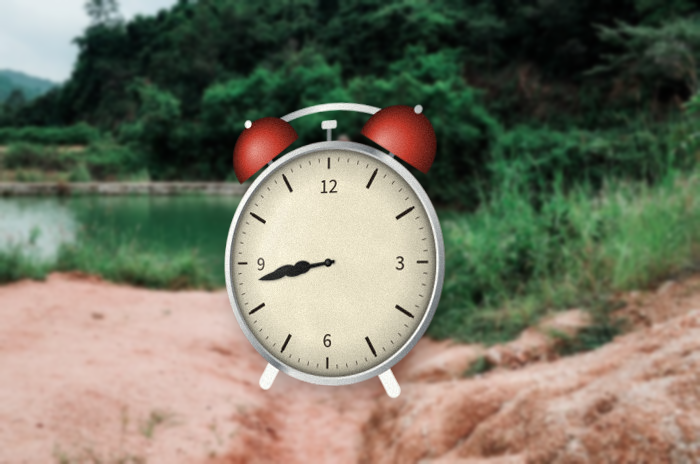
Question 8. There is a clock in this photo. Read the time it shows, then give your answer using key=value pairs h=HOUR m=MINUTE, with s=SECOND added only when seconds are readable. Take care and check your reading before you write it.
h=8 m=43
